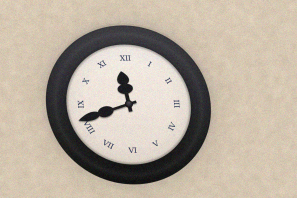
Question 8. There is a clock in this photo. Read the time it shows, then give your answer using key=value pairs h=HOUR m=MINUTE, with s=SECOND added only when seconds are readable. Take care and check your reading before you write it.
h=11 m=42
